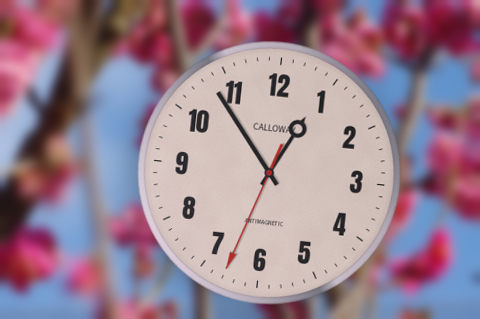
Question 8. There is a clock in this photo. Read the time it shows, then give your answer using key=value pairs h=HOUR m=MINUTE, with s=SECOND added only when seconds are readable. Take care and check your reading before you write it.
h=12 m=53 s=33
